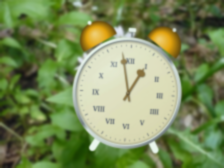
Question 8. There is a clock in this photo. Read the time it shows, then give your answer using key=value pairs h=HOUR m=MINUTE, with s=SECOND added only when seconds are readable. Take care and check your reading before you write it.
h=12 m=58
